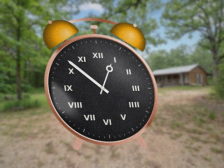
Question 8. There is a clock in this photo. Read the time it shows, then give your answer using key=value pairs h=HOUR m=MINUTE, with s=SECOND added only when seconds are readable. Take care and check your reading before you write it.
h=12 m=52
